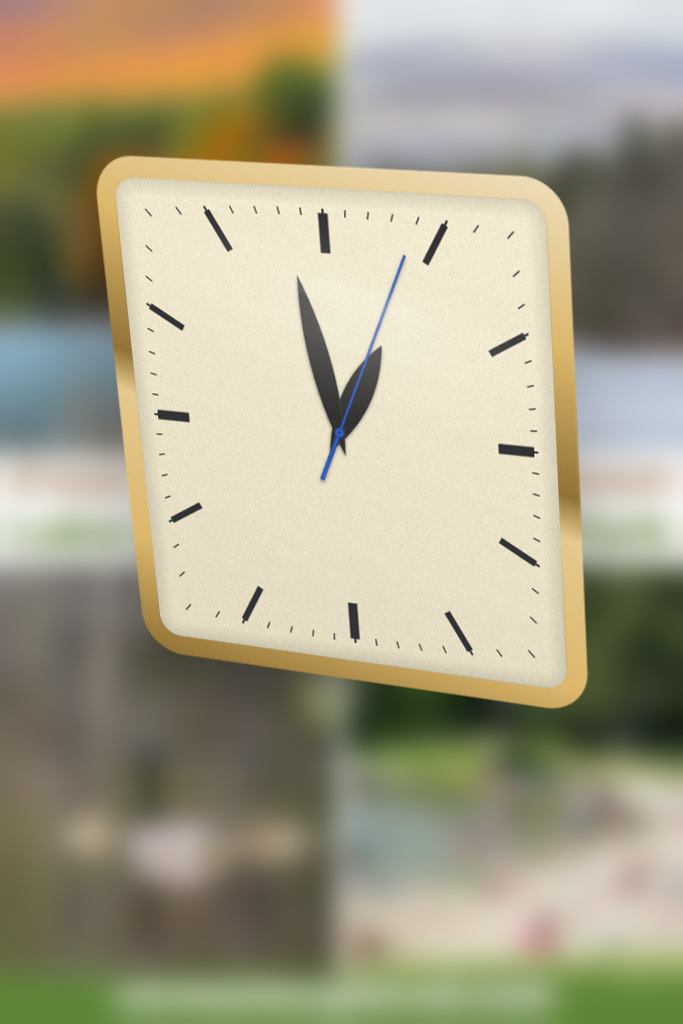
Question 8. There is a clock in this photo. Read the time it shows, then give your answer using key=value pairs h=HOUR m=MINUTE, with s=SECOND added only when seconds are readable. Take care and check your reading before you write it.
h=12 m=58 s=4
